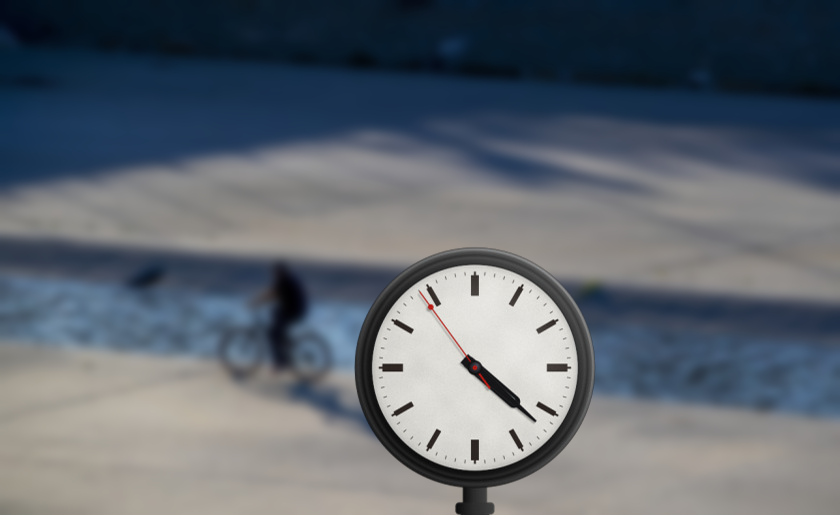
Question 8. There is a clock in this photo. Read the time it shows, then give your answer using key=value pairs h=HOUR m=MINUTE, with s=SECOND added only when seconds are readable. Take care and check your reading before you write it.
h=4 m=21 s=54
